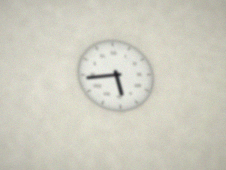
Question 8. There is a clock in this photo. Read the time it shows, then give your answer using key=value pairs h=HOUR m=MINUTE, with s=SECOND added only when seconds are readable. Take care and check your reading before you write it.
h=5 m=44
